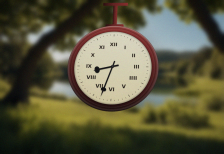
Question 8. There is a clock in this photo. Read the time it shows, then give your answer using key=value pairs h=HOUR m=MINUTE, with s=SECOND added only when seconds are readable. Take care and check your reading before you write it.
h=8 m=33
